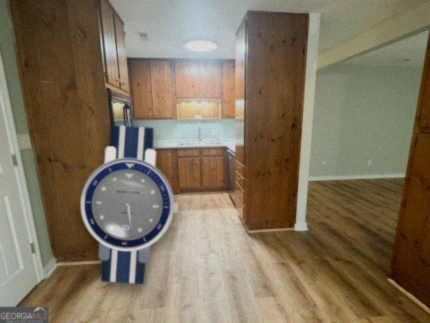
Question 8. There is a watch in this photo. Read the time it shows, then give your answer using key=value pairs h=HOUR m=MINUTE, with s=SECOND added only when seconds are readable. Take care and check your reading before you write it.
h=5 m=28
